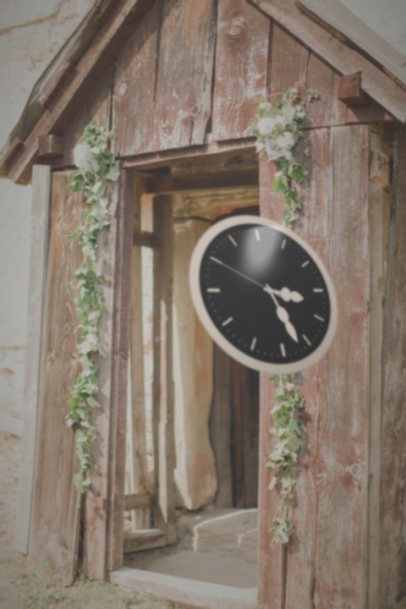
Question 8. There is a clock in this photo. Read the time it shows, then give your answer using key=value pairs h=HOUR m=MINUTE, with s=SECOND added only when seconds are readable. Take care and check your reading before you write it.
h=3 m=26 s=50
